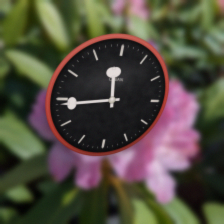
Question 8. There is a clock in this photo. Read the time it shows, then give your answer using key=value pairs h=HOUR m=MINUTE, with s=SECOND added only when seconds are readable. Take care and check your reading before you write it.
h=11 m=44
